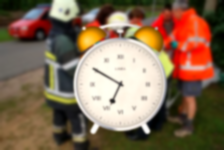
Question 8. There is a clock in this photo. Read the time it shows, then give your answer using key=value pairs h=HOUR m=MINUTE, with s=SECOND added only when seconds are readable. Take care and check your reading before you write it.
h=6 m=50
